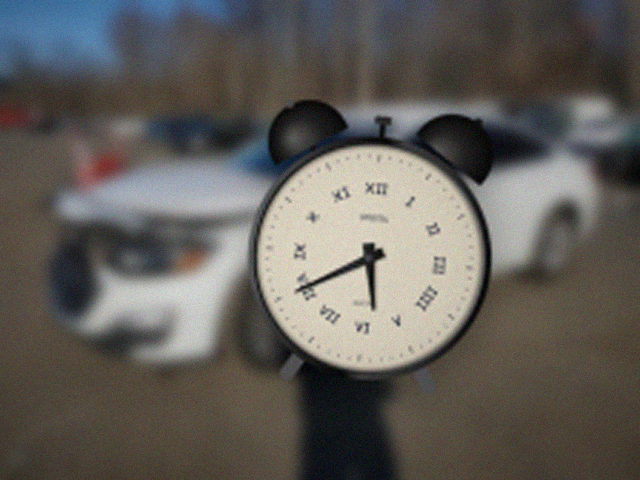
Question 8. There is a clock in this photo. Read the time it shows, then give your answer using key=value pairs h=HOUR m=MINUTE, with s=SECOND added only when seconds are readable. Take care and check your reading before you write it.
h=5 m=40
